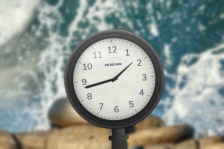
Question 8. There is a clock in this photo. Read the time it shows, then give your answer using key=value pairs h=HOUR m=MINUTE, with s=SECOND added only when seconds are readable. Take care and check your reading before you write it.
h=1 m=43
